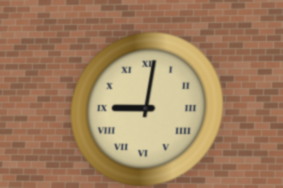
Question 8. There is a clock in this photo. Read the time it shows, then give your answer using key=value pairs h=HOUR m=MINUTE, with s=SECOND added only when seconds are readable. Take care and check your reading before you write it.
h=9 m=1
